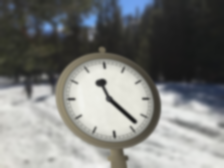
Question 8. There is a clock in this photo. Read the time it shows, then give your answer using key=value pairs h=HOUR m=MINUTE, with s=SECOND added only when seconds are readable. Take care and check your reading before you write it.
h=11 m=23
